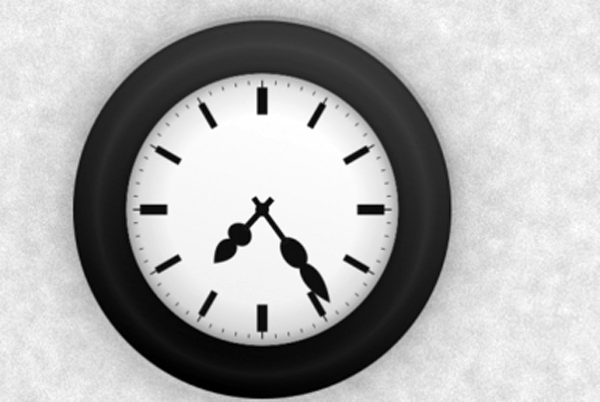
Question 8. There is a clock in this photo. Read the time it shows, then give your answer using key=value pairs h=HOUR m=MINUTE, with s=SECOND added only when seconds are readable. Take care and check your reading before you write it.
h=7 m=24
